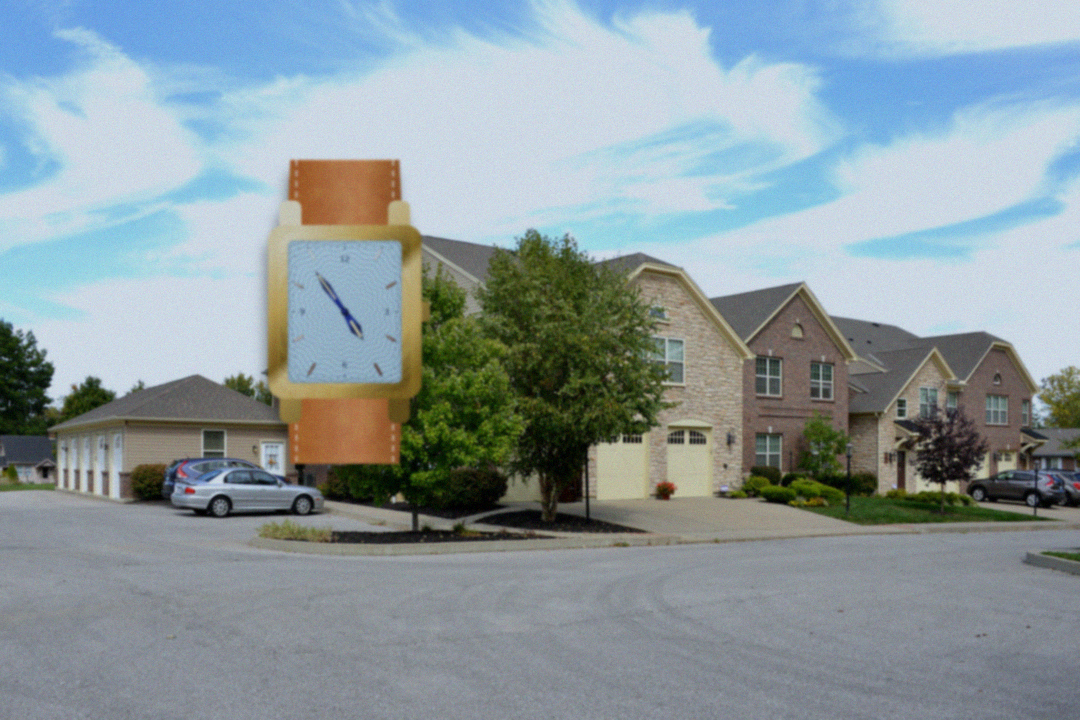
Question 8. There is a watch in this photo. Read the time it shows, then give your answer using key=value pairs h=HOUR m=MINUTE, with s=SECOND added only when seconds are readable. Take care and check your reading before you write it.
h=4 m=54
